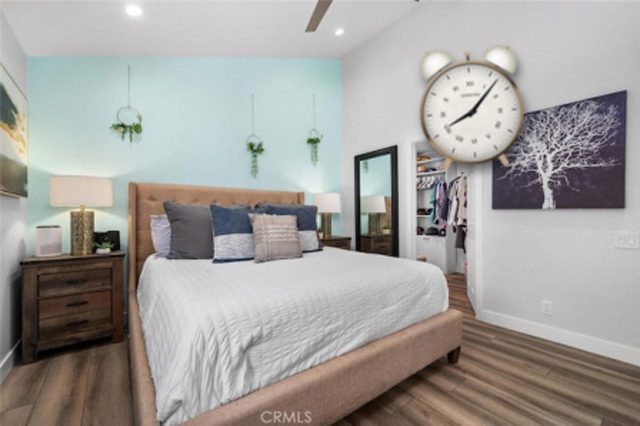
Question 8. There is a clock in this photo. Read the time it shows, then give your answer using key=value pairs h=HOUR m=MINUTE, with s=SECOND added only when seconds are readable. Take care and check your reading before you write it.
h=8 m=7
